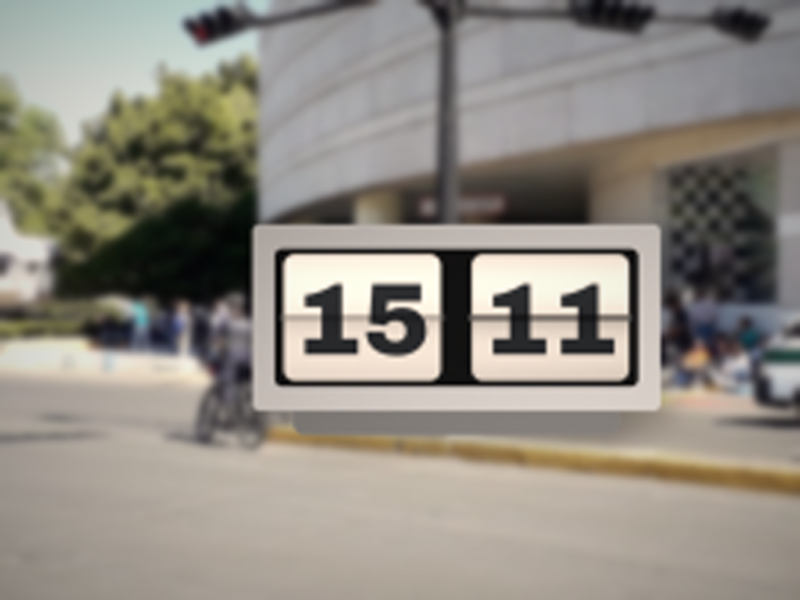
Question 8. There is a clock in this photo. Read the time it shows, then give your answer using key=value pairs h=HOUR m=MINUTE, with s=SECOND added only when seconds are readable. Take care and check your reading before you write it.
h=15 m=11
